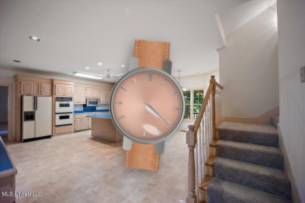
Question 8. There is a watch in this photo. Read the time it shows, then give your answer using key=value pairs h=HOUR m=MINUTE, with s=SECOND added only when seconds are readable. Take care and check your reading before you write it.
h=4 m=21
